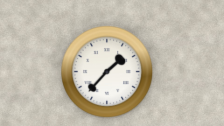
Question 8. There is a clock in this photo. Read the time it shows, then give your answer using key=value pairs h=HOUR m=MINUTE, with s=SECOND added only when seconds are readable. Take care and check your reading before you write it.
h=1 m=37
